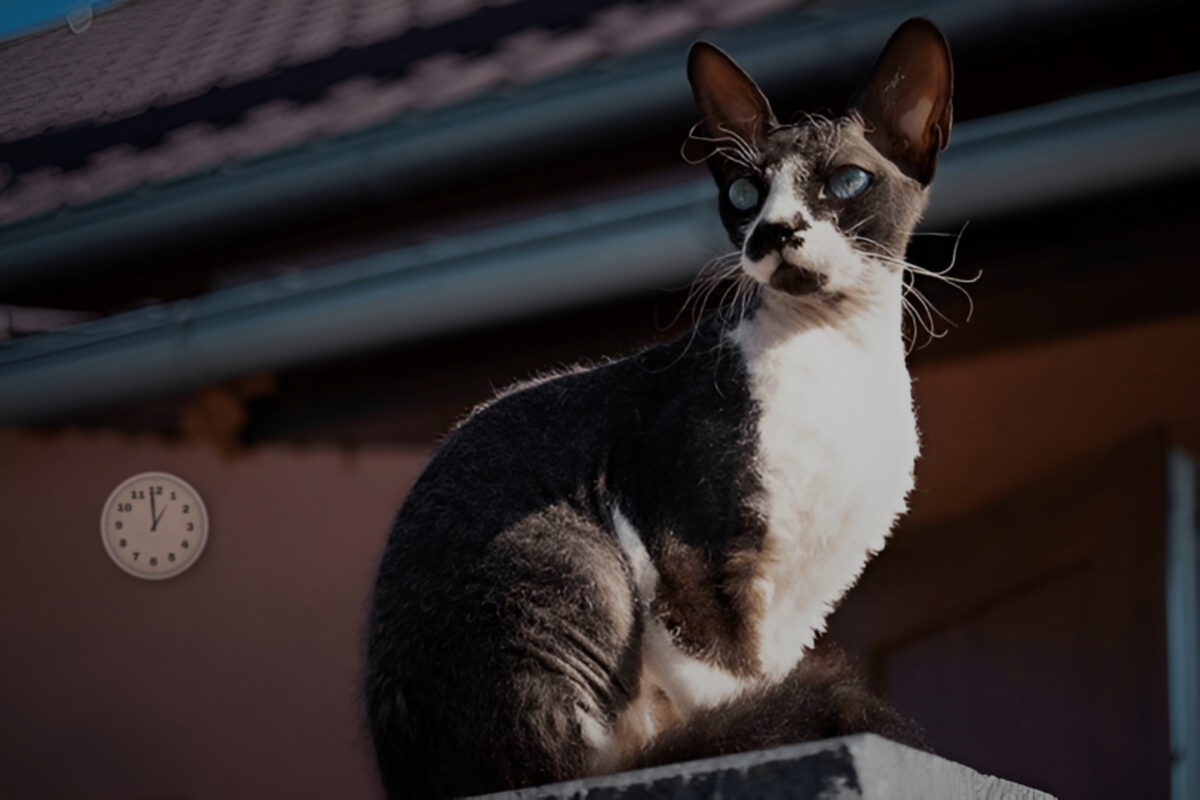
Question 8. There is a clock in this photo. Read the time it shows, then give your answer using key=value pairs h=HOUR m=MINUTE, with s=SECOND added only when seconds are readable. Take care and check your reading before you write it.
h=12 m=59
